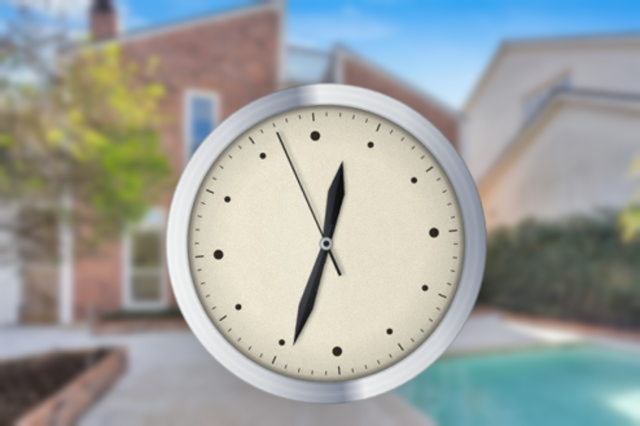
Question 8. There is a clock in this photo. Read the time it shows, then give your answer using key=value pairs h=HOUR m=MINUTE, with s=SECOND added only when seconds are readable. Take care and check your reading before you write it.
h=12 m=33 s=57
